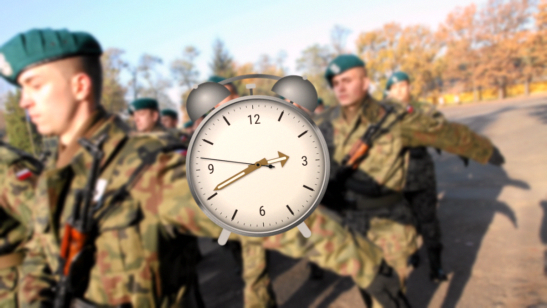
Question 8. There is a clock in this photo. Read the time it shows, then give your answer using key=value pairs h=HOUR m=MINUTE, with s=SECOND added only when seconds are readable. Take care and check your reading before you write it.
h=2 m=40 s=47
